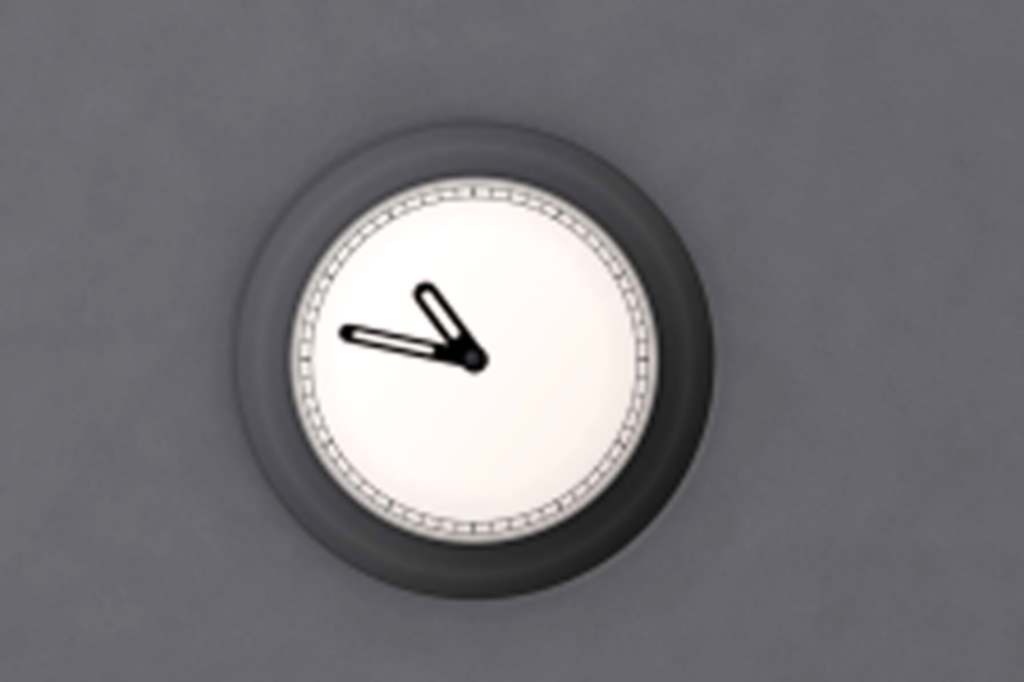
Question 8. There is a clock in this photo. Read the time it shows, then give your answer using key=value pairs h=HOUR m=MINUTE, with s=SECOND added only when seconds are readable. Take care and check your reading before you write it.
h=10 m=47
